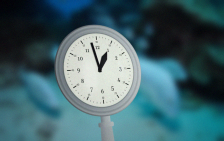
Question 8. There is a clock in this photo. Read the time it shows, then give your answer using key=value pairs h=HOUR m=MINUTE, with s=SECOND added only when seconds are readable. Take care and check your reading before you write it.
h=12 m=58
